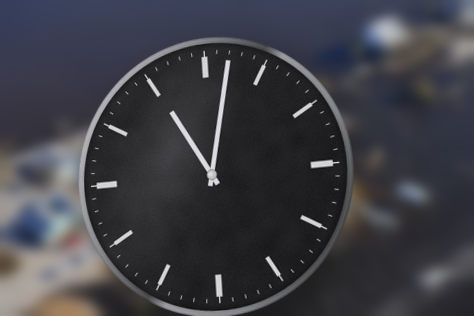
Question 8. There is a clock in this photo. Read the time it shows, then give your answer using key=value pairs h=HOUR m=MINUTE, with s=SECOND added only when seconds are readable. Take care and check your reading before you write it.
h=11 m=2
